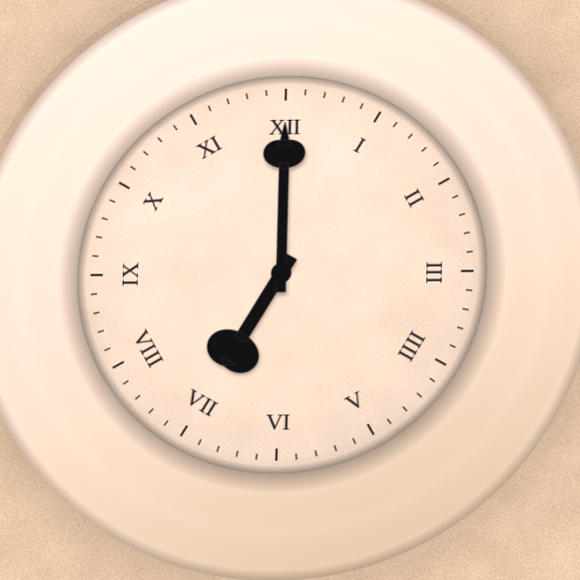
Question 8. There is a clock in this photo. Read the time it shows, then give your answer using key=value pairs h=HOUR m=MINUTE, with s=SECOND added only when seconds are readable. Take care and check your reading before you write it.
h=7 m=0
